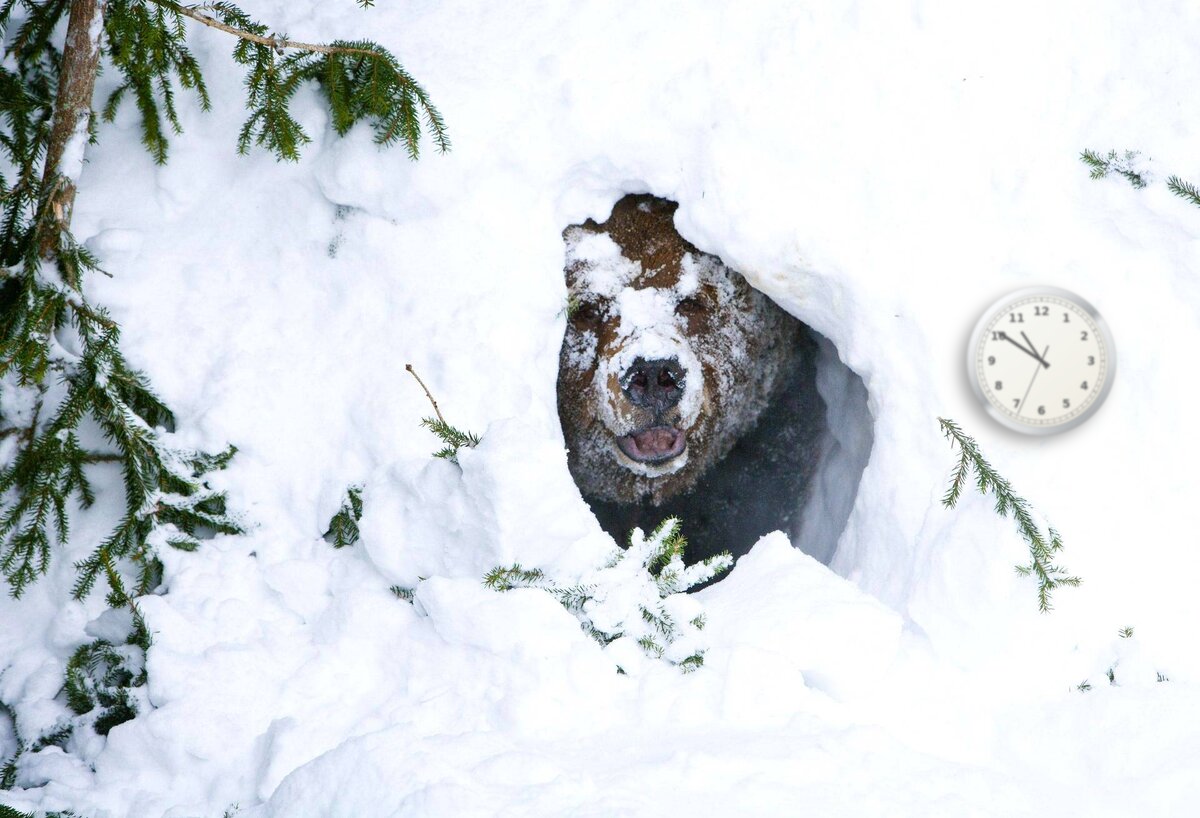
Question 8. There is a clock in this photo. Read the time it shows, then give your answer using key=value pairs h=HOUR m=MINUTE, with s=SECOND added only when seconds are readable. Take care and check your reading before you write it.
h=10 m=50 s=34
